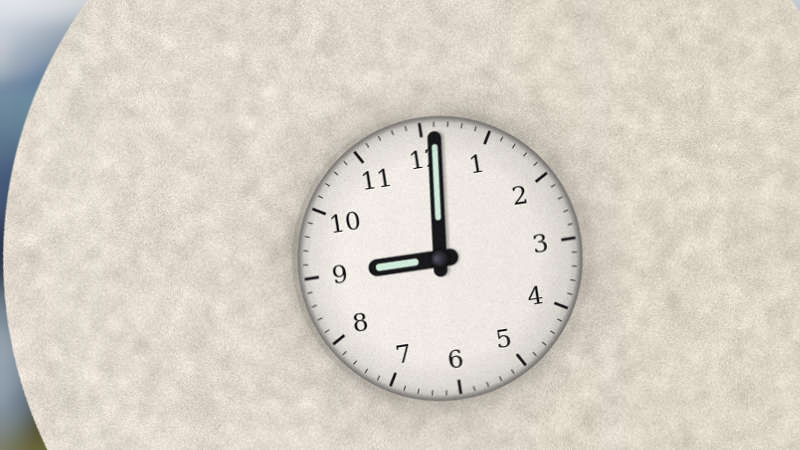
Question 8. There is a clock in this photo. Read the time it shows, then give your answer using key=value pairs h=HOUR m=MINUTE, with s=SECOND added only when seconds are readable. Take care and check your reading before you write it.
h=9 m=1
